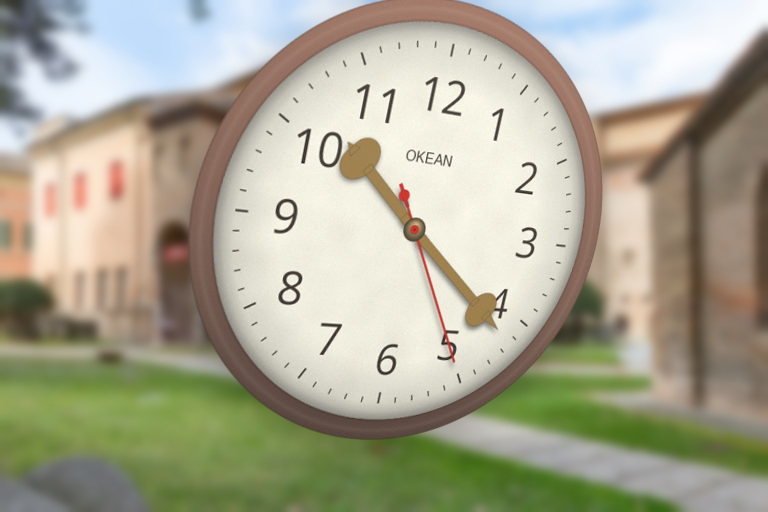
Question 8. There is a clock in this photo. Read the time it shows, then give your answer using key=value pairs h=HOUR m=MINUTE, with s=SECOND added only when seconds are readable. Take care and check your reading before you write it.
h=10 m=21 s=25
